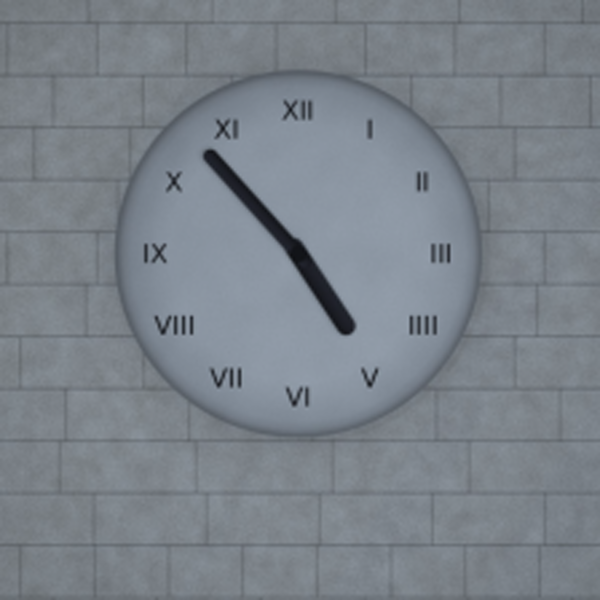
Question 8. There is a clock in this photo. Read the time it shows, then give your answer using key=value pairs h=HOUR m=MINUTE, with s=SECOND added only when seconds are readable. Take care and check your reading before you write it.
h=4 m=53
